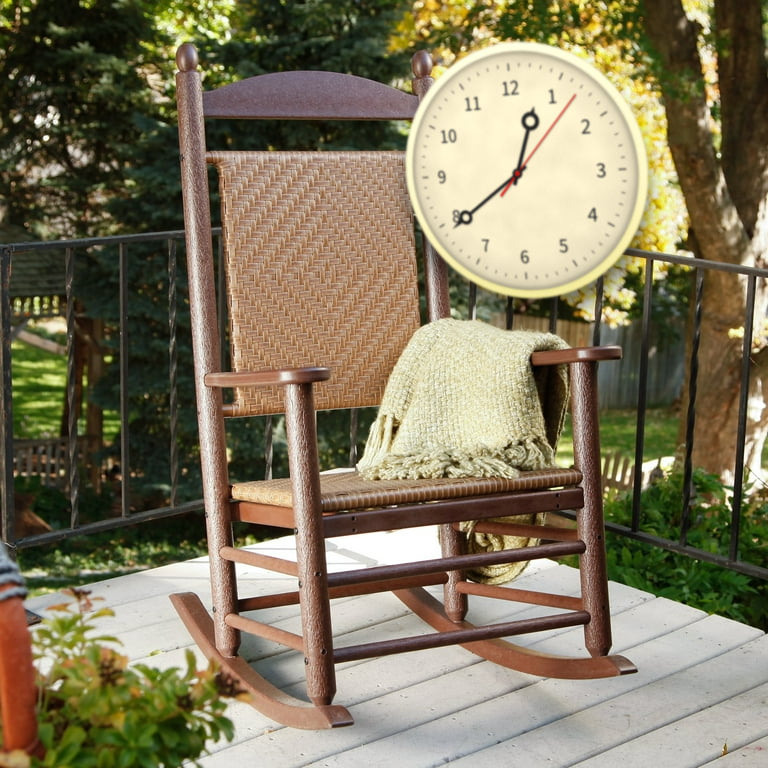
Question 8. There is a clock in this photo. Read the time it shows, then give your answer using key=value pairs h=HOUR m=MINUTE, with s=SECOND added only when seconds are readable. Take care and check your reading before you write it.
h=12 m=39 s=7
